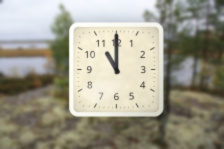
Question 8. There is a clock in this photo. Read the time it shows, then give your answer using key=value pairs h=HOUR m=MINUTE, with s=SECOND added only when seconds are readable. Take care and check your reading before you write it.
h=11 m=0
